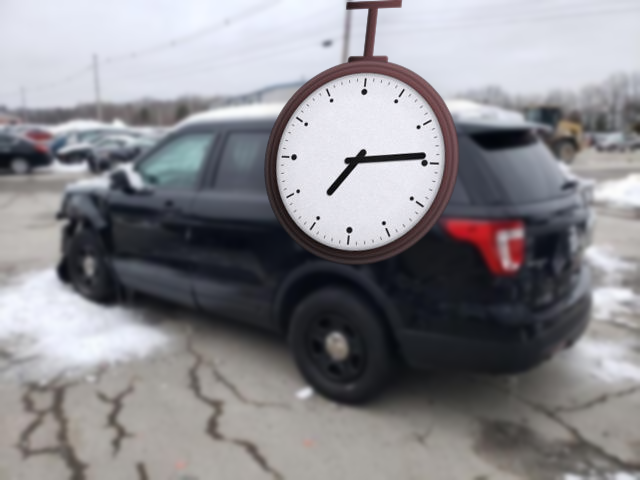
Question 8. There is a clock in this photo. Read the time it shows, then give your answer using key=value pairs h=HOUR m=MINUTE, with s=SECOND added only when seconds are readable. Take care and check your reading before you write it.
h=7 m=14
